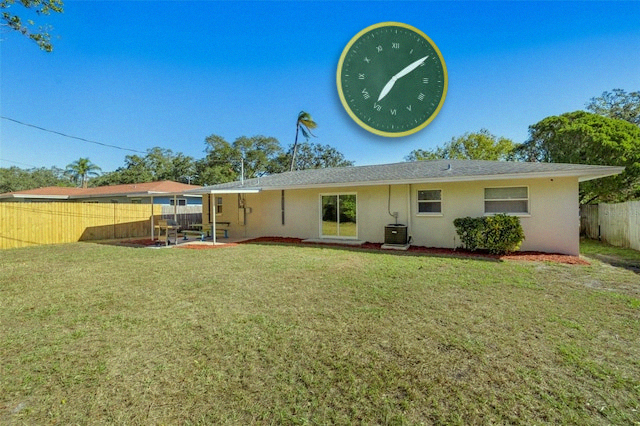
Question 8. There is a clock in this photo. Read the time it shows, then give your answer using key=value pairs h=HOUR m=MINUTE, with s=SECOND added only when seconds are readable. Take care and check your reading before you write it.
h=7 m=9
